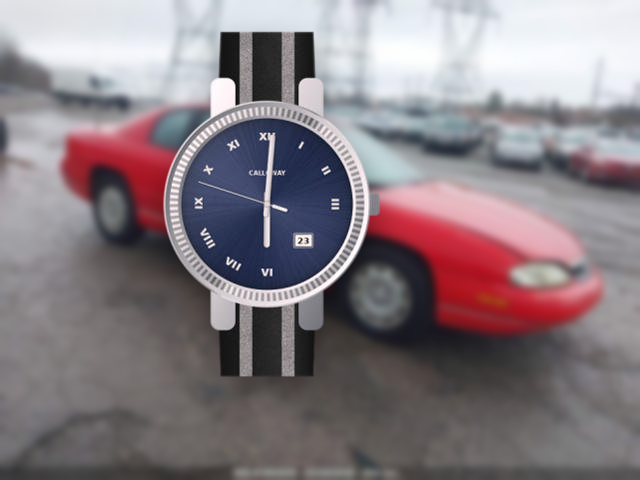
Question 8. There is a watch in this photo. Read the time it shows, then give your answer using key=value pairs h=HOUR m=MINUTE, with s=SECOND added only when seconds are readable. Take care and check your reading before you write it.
h=6 m=0 s=48
